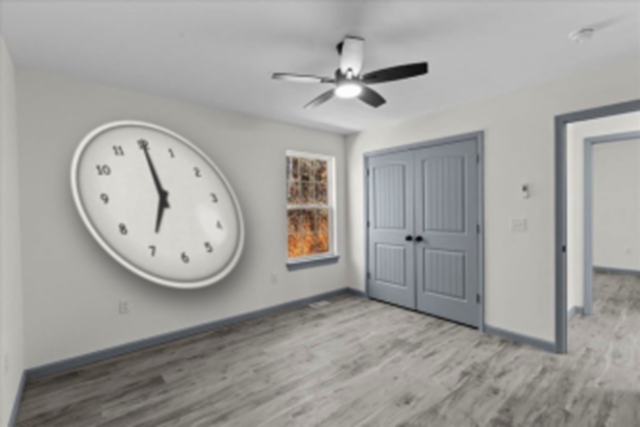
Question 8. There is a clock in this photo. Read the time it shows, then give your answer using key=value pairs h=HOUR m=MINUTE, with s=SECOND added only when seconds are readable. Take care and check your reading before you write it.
h=7 m=0
